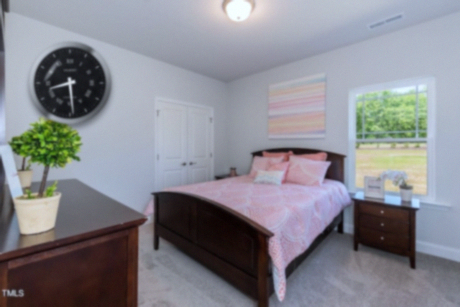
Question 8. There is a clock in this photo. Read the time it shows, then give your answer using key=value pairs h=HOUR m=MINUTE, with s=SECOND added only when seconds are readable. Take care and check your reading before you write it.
h=8 m=29
